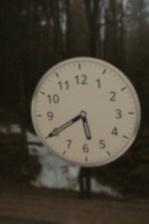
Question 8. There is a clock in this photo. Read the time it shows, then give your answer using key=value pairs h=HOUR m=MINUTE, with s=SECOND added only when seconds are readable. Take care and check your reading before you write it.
h=5 m=40
